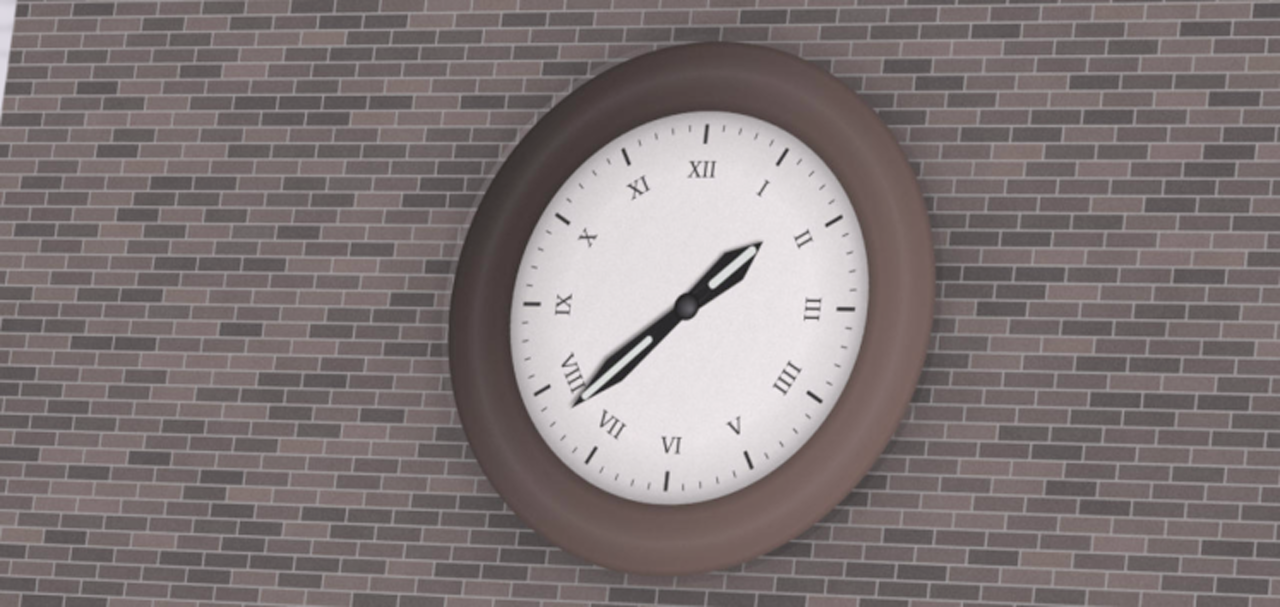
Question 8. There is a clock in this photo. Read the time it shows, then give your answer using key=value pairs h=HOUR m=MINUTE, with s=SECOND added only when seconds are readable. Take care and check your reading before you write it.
h=1 m=38
